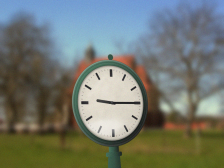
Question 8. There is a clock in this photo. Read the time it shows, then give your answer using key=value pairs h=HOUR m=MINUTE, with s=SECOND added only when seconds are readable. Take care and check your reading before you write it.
h=9 m=15
